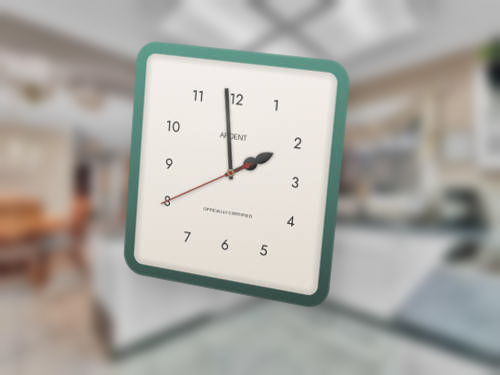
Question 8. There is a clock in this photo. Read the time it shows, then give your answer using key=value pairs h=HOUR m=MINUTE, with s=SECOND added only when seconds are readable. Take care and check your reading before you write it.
h=1 m=58 s=40
